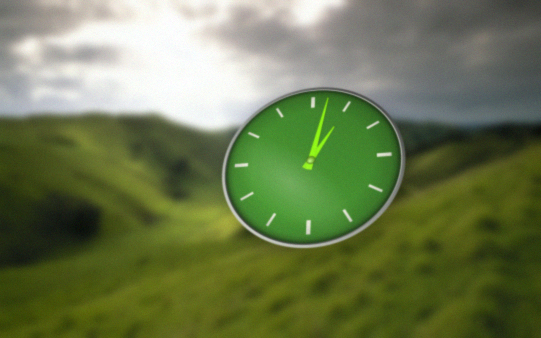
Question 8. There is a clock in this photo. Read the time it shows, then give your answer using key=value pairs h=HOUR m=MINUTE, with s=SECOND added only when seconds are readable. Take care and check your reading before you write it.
h=1 m=2
